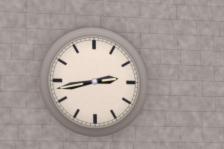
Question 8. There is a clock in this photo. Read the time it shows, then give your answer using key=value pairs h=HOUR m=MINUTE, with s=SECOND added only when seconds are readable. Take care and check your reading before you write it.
h=2 m=43
